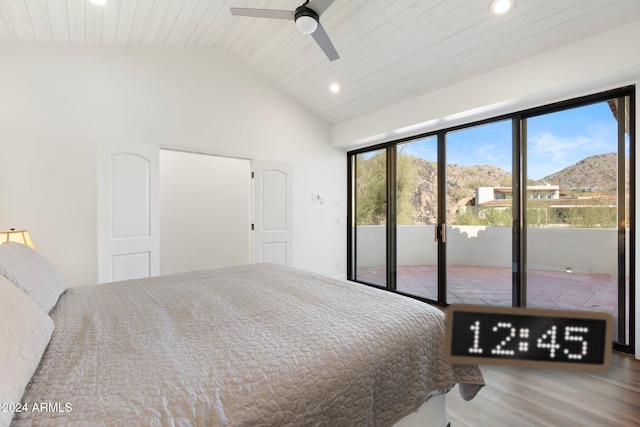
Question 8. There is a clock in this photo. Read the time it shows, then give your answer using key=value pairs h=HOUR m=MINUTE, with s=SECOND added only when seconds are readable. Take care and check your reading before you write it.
h=12 m=45
